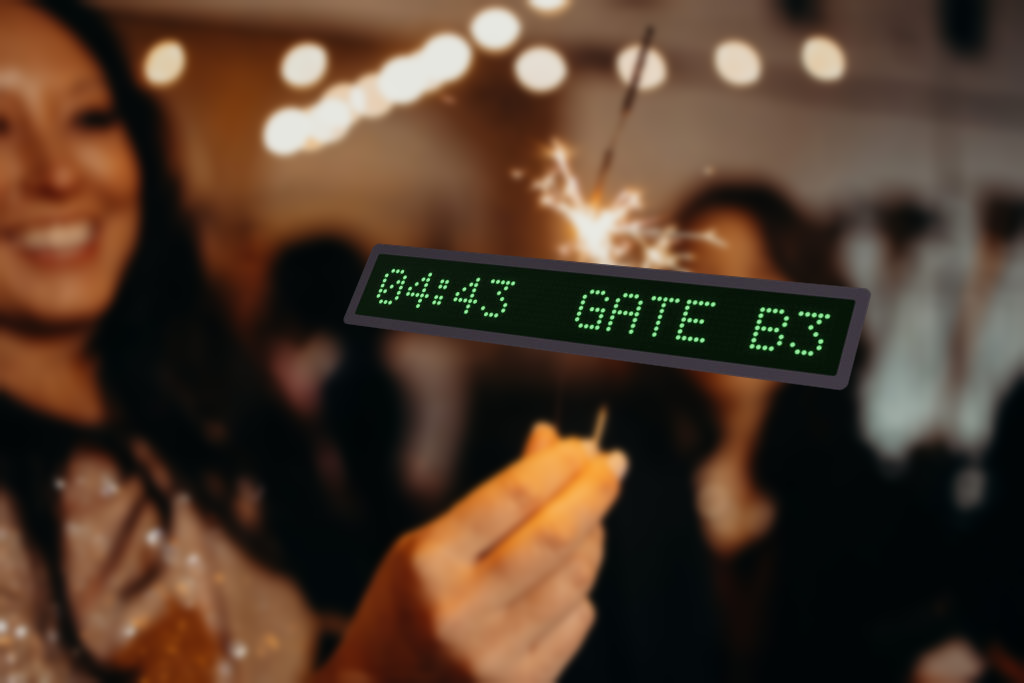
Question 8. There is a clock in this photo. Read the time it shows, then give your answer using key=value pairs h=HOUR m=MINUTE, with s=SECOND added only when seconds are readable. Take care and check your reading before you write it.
h=4 m=43
